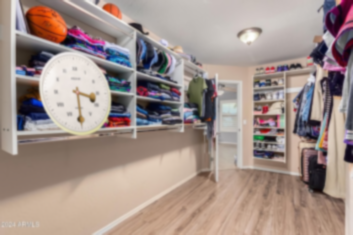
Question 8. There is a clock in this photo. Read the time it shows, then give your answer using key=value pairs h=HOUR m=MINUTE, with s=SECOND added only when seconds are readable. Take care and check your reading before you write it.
h=3 m=30
